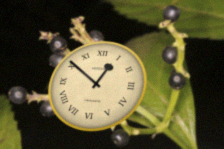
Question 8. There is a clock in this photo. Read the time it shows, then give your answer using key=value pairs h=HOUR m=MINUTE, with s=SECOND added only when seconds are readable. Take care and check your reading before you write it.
h=12 m=51
